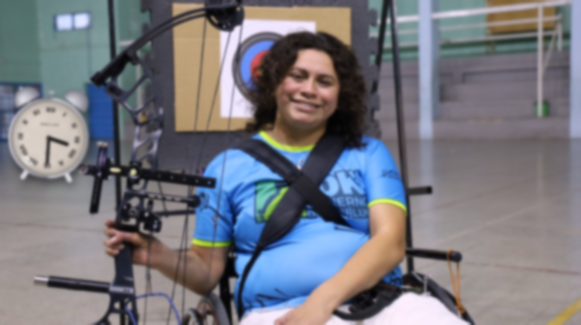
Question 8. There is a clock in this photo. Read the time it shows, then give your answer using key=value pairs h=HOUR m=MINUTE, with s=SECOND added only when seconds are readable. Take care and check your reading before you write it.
h=3 m=30
